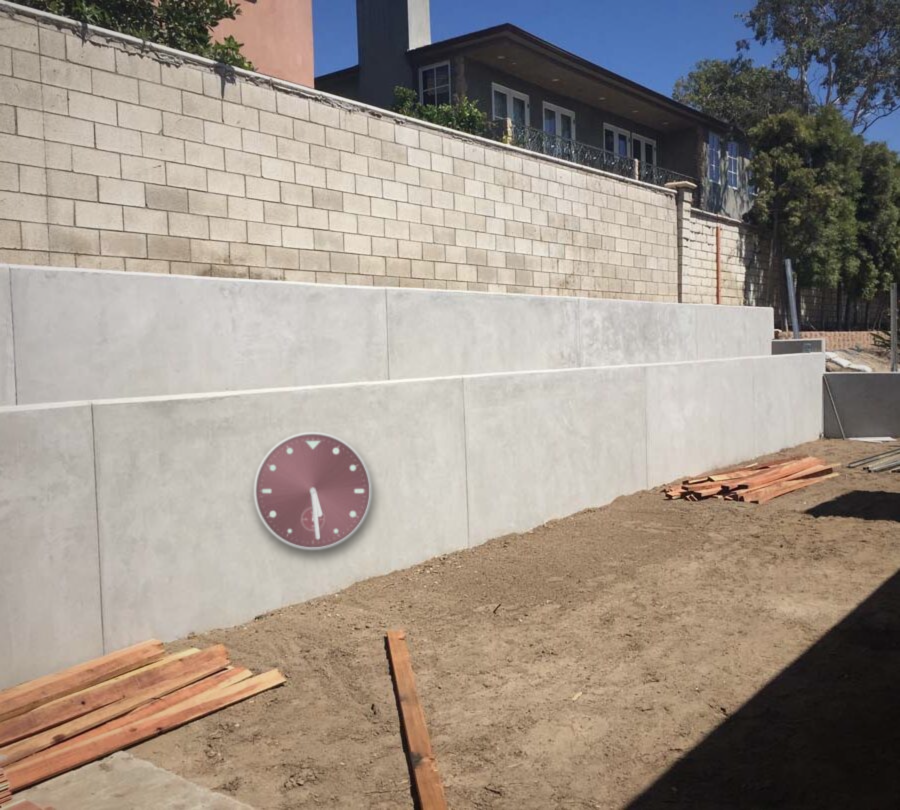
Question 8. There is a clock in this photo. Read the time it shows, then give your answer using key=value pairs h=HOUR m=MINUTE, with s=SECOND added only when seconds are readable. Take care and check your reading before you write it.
h=5 m=29
